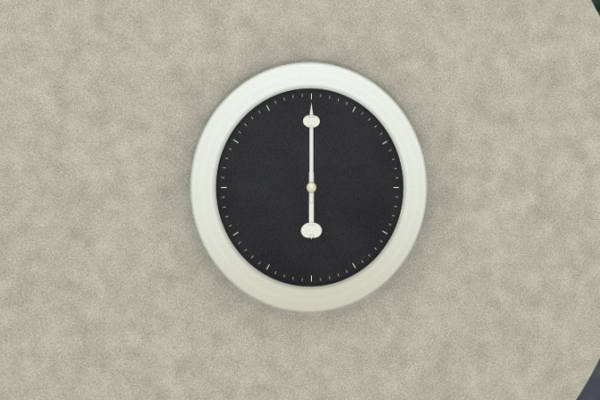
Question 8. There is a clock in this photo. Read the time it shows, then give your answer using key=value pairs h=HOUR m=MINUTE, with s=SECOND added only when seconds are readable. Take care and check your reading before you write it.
h=6 m=0
